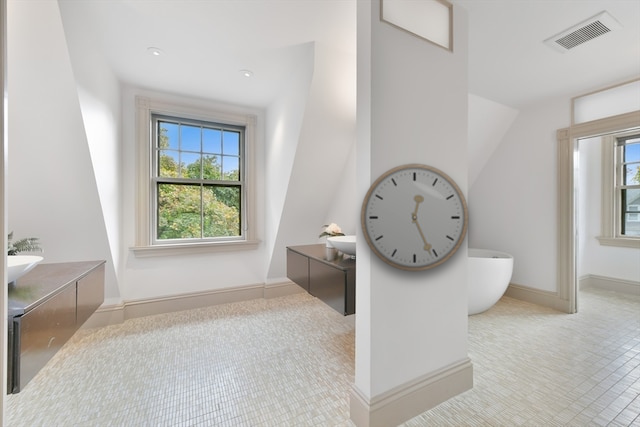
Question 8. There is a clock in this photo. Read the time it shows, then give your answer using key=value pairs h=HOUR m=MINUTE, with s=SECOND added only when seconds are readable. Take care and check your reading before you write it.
h=12 m=26
